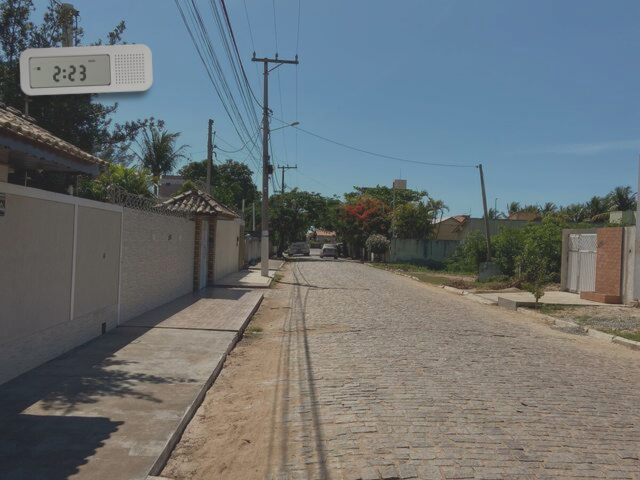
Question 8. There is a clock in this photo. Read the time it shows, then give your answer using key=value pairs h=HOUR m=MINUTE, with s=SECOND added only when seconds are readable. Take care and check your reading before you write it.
h=2 m=23
